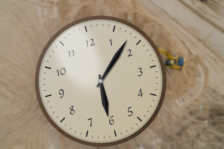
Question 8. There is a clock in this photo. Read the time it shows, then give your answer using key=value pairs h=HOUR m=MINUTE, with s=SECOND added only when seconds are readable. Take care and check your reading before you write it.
h=6 m=8
